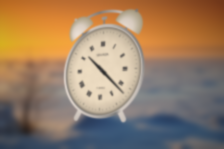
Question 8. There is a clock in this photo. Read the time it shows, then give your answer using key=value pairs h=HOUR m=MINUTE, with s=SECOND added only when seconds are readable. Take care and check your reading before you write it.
h=10 m=22
